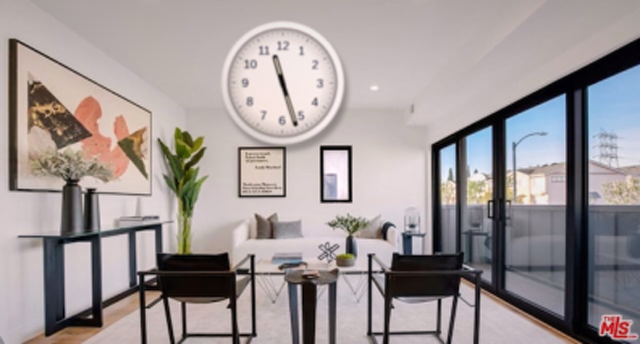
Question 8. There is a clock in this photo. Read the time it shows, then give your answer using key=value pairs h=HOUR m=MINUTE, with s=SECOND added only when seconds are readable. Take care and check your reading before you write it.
h=11 m=27
